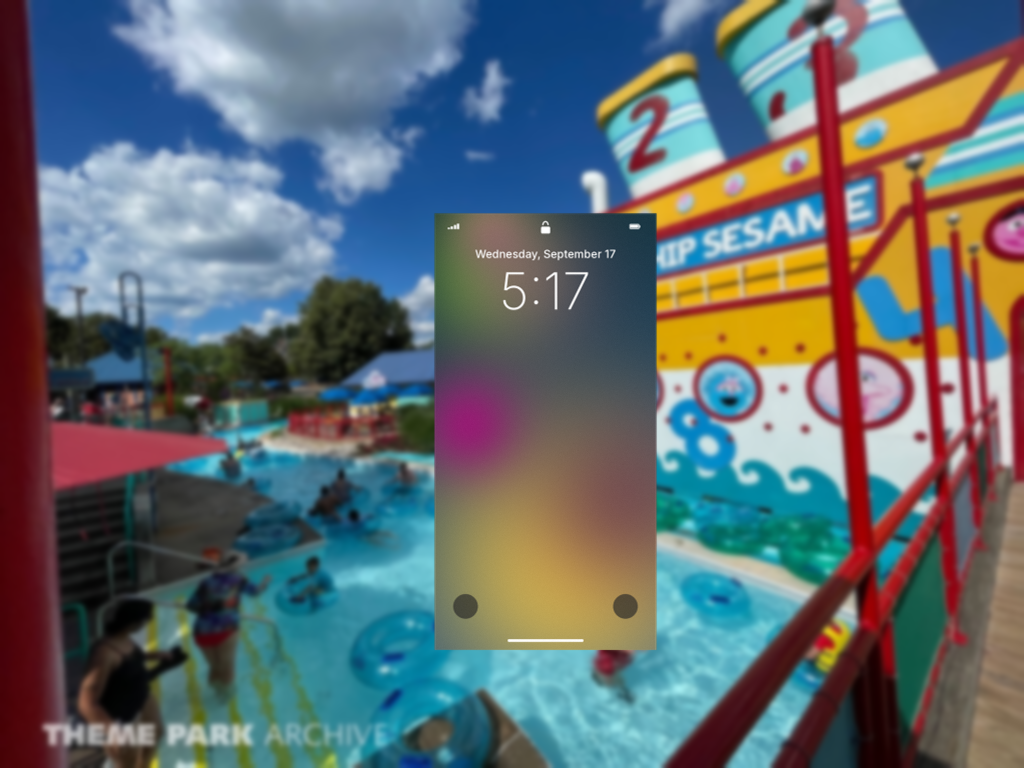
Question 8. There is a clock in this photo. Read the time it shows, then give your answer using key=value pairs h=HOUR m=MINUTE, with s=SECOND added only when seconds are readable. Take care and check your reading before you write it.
h=5 m=17
